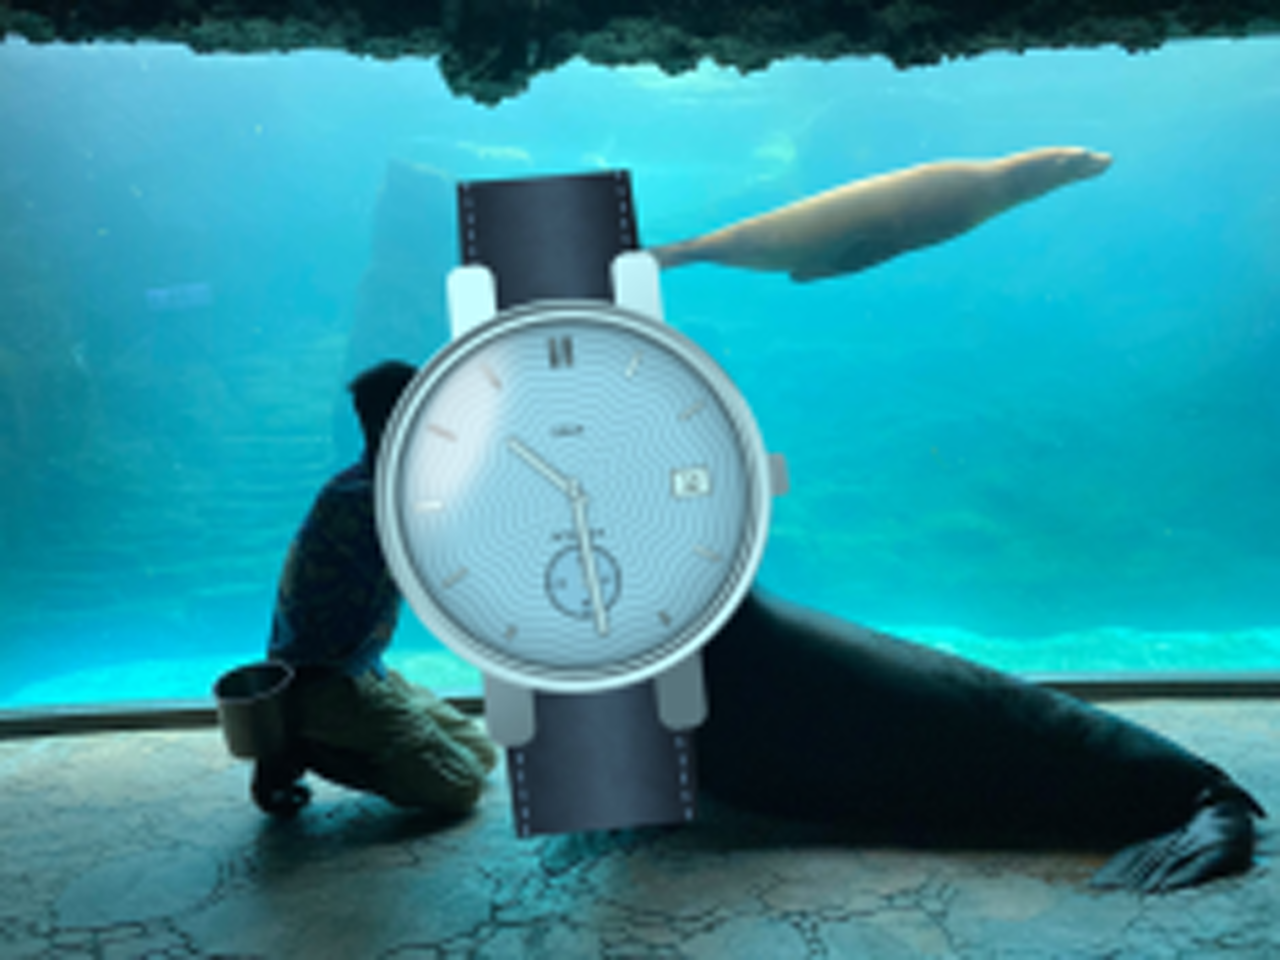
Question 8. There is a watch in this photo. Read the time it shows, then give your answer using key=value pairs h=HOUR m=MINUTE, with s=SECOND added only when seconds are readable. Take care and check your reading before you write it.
h=10 m=29
